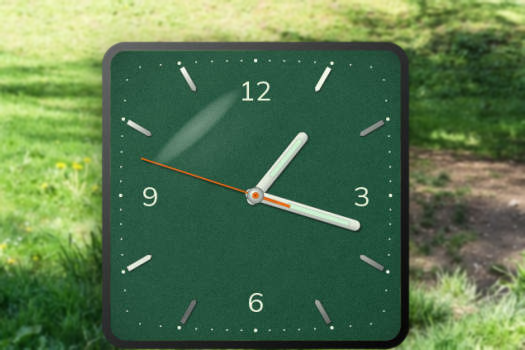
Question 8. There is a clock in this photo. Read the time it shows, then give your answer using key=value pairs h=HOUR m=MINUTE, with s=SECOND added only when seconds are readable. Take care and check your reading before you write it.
h=1 m=17 s=48
